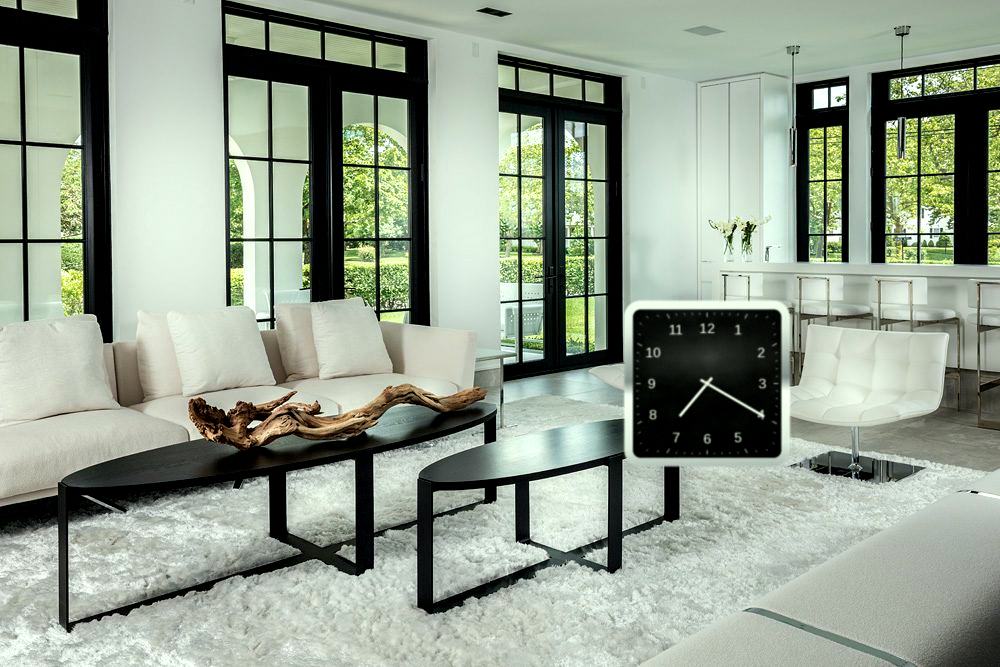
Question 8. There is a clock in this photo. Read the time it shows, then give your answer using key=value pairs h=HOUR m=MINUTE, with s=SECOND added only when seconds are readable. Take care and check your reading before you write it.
h=7 m=20
